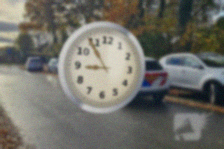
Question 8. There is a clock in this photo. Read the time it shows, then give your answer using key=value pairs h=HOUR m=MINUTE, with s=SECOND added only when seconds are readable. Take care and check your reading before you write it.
h=8 m=54
